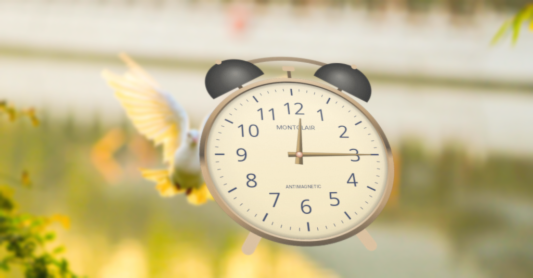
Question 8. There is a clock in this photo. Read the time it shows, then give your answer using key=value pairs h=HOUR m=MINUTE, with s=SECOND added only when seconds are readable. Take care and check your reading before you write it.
h=12 m=15
